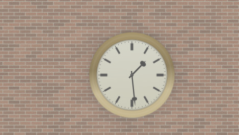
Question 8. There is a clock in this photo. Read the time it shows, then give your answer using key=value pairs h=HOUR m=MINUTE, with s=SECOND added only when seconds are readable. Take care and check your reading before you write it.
h=1 m=29
